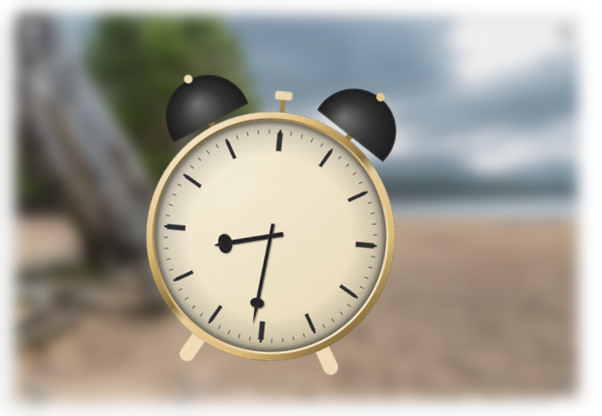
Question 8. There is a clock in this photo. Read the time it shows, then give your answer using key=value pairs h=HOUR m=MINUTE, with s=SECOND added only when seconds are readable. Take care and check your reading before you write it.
h=8 m=31
